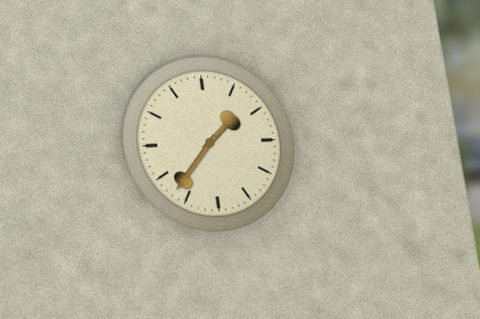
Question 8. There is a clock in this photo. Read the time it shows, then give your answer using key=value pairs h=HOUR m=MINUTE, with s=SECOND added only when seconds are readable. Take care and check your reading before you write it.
h=1 m=37
